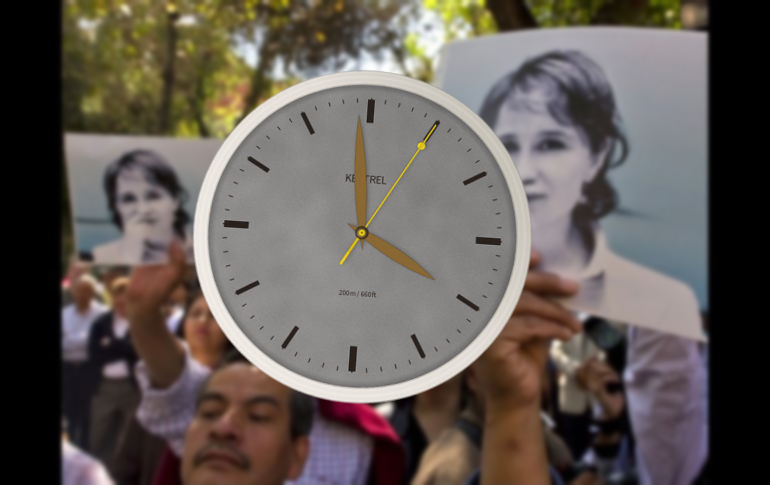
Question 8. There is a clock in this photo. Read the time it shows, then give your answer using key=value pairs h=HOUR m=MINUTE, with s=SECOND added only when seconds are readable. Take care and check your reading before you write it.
h=3 m=59 s=5
